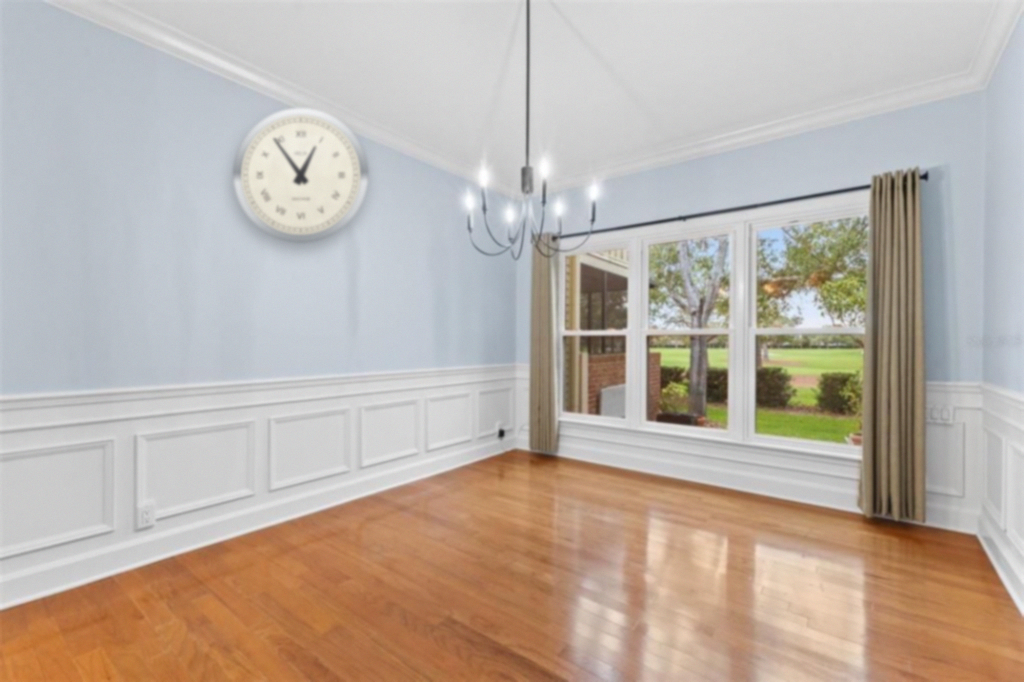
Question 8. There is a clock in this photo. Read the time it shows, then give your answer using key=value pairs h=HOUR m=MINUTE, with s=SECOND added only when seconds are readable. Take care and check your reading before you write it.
h=12 m=54
